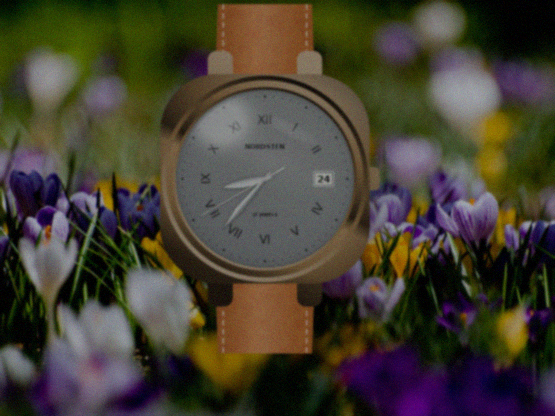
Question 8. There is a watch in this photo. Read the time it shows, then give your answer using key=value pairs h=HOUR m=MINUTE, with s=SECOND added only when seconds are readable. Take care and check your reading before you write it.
h=8 m=36 s=40
